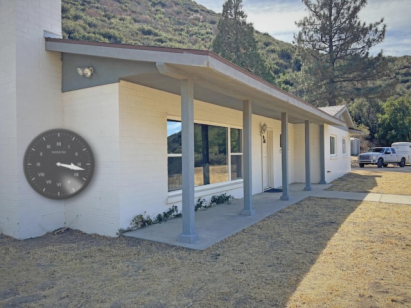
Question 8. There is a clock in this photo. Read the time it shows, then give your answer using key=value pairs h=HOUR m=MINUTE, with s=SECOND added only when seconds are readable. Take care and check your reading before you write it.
h=3 m=17
